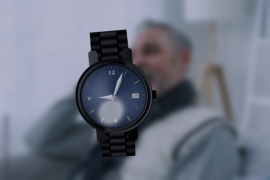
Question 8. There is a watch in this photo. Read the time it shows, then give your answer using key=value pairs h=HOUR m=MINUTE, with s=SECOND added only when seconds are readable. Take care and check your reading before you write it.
h=9 m=4
